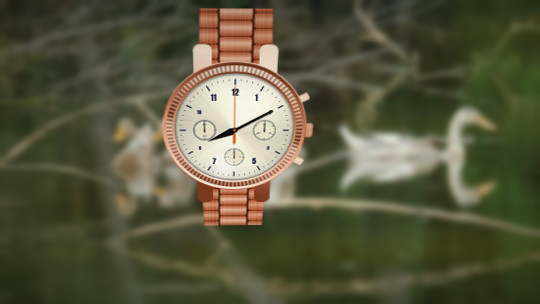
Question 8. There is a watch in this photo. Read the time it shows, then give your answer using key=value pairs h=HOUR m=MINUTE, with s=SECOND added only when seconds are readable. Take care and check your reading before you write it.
h=8 m=10
